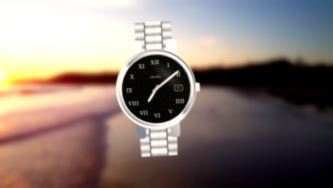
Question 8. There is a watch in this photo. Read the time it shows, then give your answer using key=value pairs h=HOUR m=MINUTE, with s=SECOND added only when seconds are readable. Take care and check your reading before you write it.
h=7 m=9
